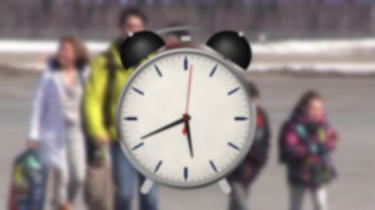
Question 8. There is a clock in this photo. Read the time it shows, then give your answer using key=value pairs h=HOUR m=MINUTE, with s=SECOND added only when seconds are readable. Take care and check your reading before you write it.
h=5 m=41 s=1
